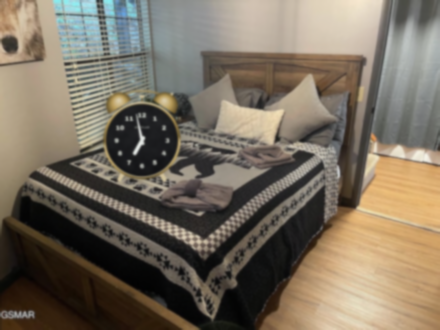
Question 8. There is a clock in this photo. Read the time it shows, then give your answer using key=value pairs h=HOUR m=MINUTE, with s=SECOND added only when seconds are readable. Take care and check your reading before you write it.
h=6 m=58
